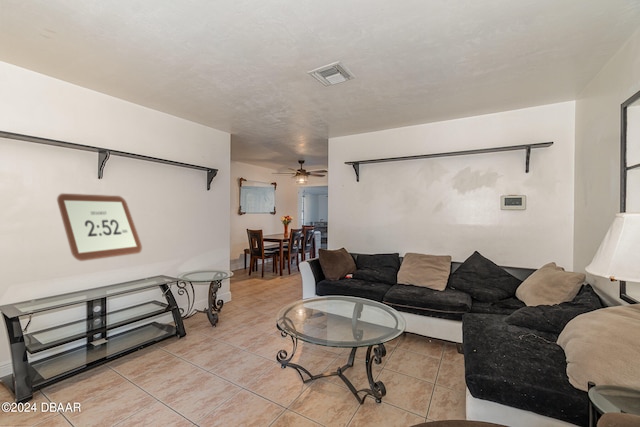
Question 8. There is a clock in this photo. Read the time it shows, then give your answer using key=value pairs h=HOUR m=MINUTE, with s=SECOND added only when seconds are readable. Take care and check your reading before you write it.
h=2 m=52
